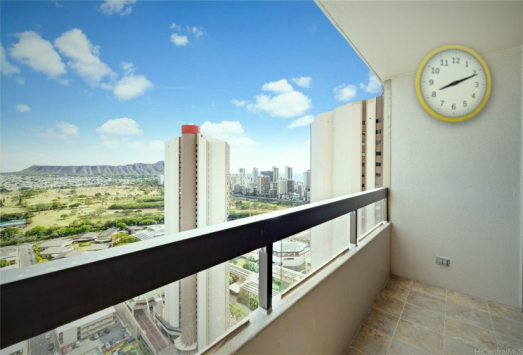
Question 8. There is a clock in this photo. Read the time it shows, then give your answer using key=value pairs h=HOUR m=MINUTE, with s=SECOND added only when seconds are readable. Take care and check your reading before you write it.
h=8 m=11
